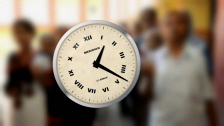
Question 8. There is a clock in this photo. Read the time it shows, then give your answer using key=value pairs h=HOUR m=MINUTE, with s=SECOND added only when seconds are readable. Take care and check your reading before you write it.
h=1 m=23
